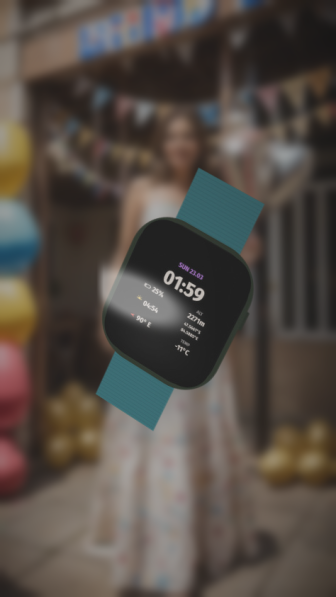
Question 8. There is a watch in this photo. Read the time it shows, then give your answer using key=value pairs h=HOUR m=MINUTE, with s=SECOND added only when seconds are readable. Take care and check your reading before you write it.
h=1 m=59
